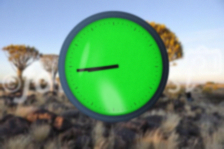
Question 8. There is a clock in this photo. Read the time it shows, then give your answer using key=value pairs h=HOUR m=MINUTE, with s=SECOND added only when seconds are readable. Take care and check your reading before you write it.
h=8 m=44
